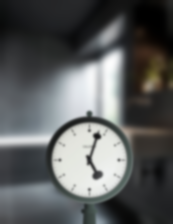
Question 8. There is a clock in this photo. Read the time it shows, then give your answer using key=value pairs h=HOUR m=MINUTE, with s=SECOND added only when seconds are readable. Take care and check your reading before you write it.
h=5 m=3
